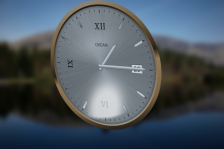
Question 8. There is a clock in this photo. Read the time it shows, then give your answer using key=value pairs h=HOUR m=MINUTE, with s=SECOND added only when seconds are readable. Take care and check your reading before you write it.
h=1 m=15
